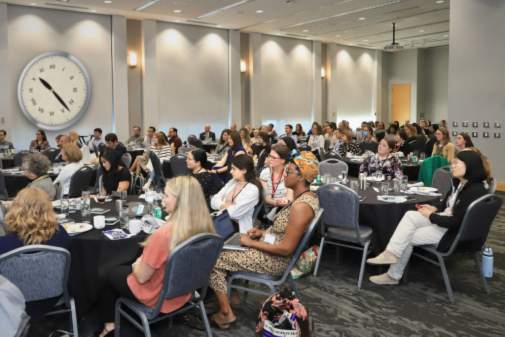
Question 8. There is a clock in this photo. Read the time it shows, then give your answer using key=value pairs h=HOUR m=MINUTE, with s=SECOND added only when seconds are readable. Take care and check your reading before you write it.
h=10 m=23
